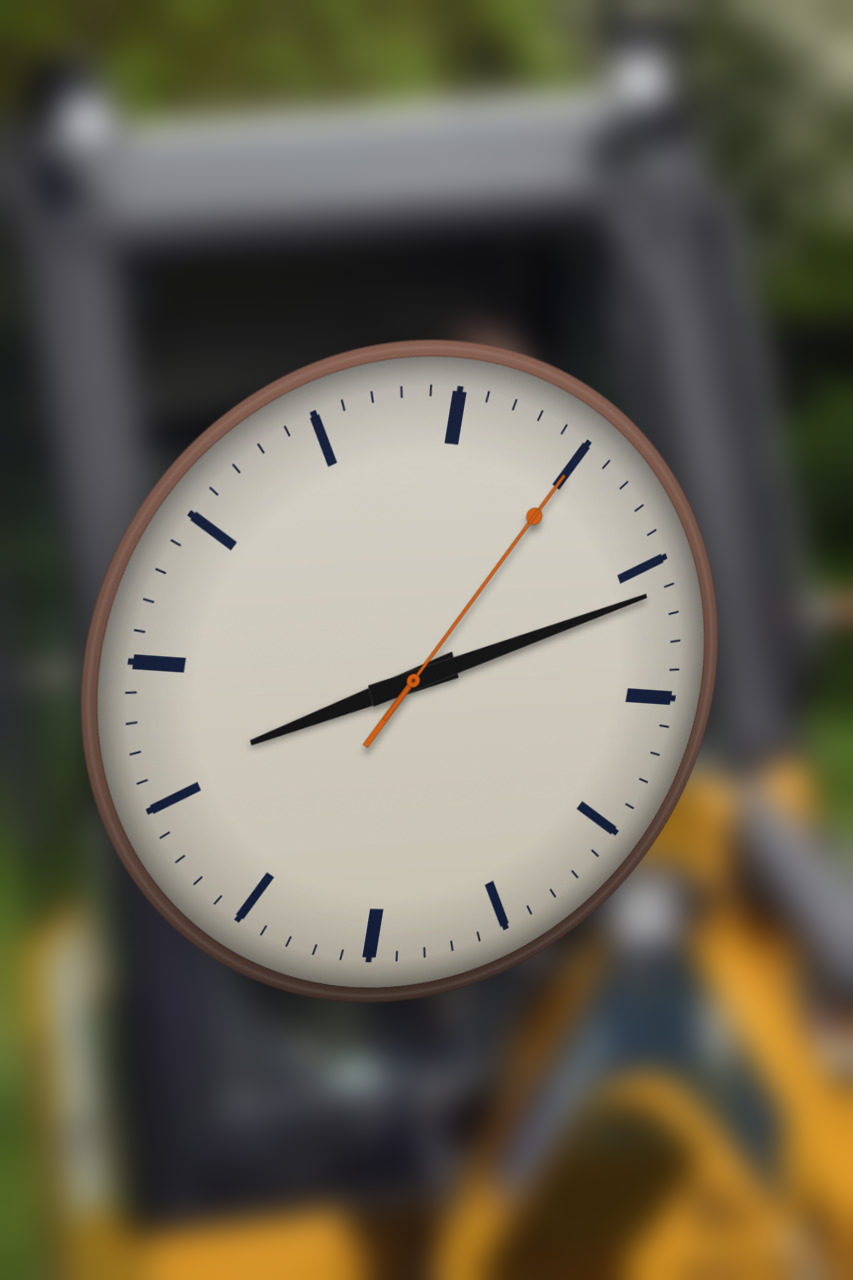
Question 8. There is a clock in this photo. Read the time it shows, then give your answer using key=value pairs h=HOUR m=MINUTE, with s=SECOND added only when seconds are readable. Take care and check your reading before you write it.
h=8 m=11 s=5
